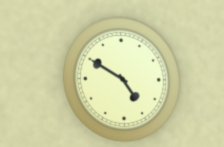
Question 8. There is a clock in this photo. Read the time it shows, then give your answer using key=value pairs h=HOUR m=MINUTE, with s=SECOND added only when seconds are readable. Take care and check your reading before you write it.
h=4 m=50
